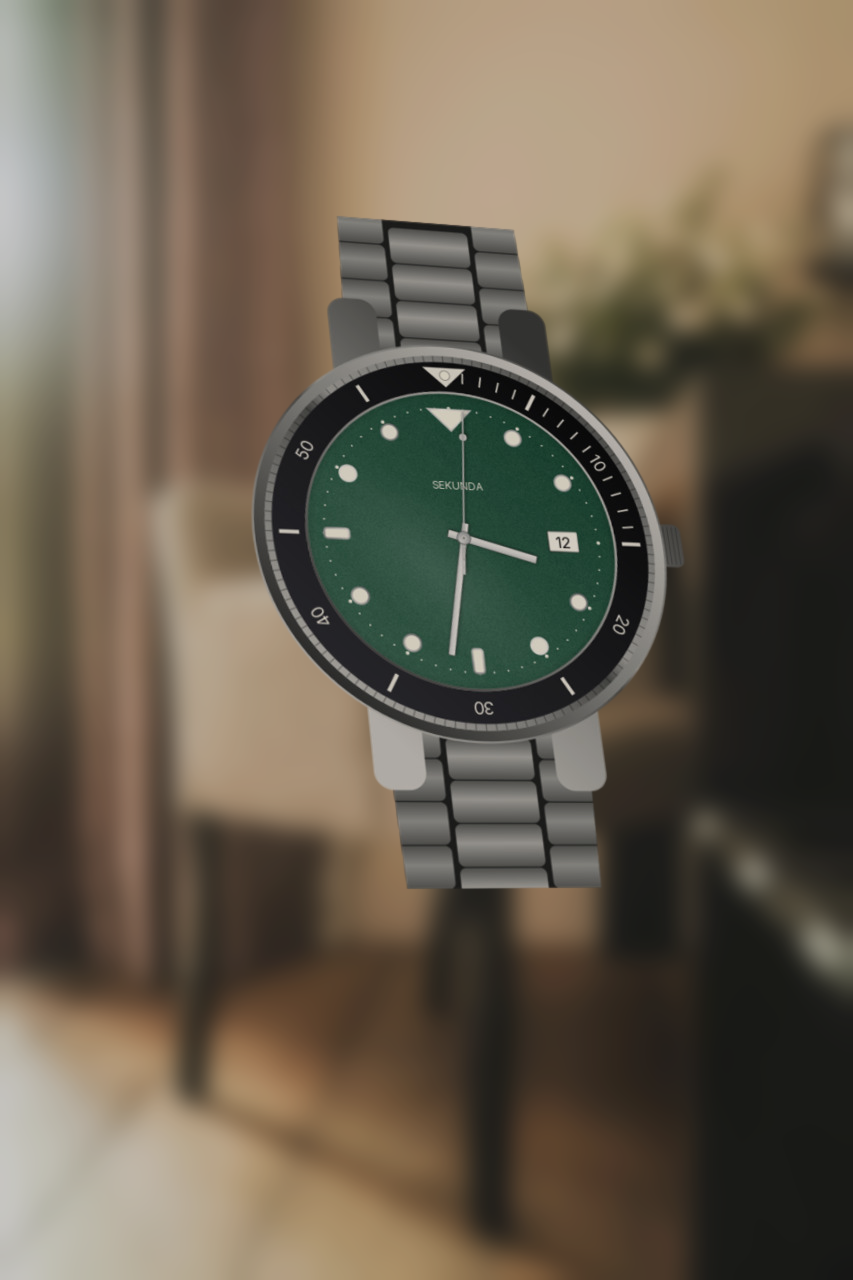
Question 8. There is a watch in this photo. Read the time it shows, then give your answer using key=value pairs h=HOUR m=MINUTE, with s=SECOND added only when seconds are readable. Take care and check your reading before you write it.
h=3 m=32 s=1
